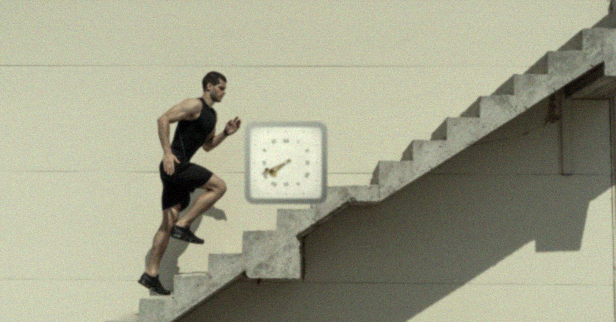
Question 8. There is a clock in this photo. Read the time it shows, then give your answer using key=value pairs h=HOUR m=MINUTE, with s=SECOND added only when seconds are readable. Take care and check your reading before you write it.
h=7 m=41
